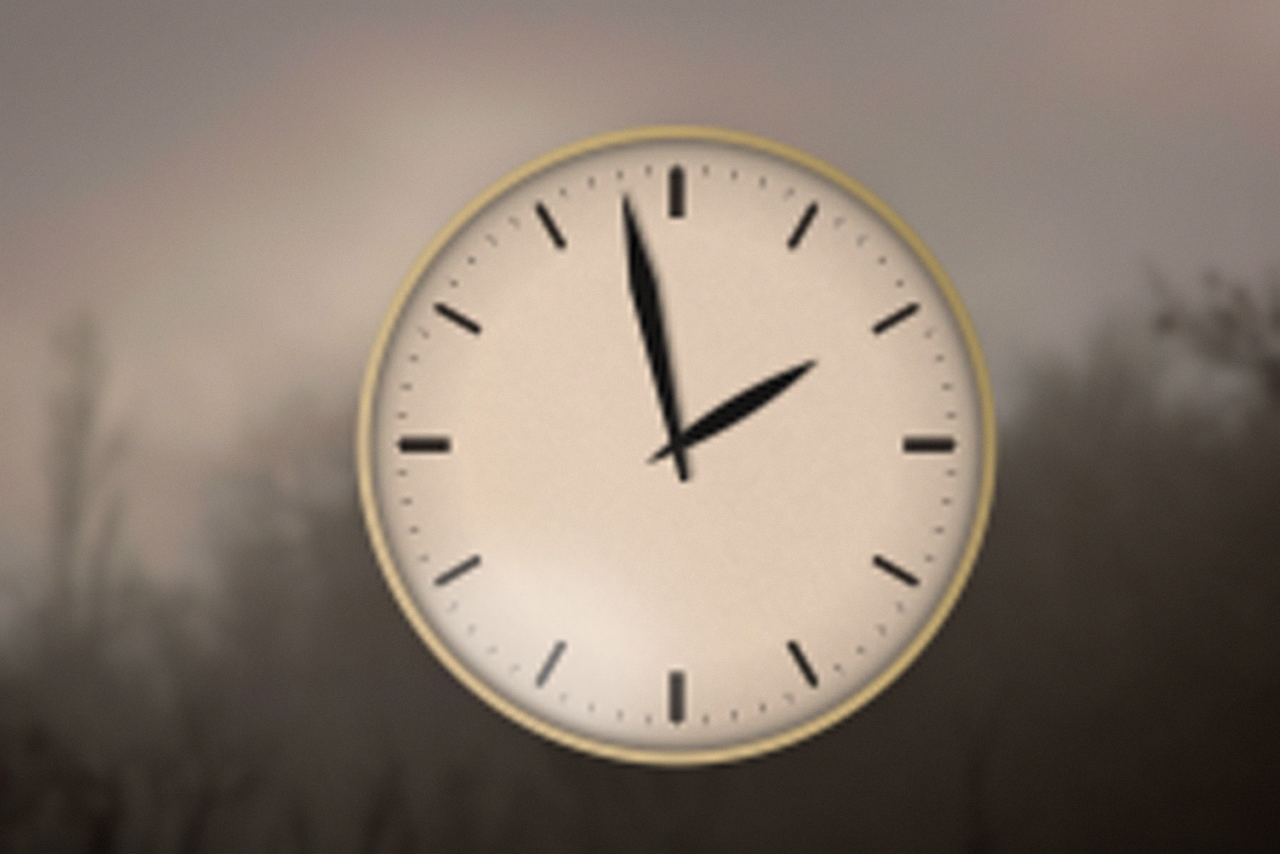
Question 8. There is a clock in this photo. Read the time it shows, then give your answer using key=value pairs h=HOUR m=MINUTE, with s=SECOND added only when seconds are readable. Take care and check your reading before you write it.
h=1 m=58
